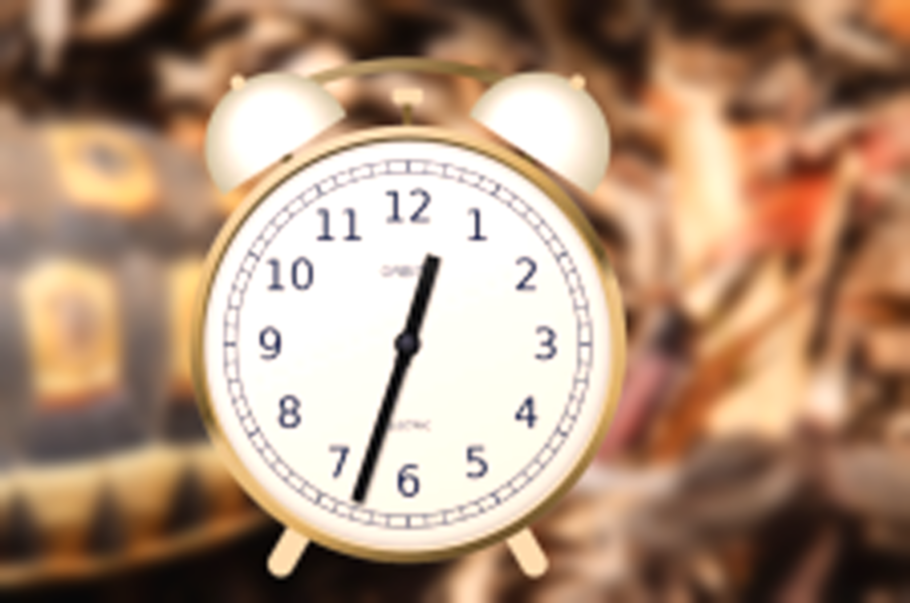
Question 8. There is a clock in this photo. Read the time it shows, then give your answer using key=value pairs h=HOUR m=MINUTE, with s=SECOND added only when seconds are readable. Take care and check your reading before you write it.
h=12 m=33
